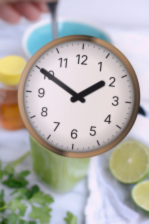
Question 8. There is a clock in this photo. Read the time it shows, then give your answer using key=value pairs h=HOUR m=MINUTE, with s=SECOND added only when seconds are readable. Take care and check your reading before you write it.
h=1 m=50
